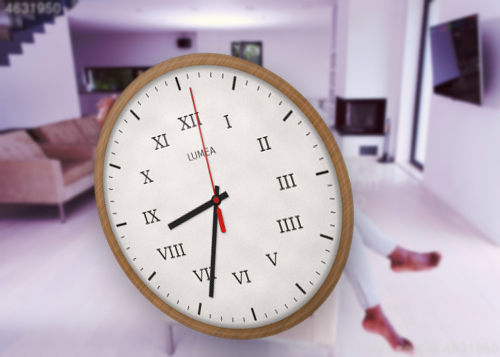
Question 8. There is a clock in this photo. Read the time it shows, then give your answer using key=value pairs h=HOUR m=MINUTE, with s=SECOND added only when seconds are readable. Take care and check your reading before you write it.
h=8 m=34 s=1
